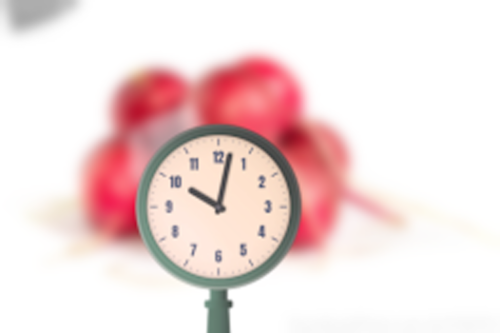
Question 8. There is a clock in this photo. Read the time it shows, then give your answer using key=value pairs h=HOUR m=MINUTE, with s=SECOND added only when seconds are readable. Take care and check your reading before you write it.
h=10 m=2
